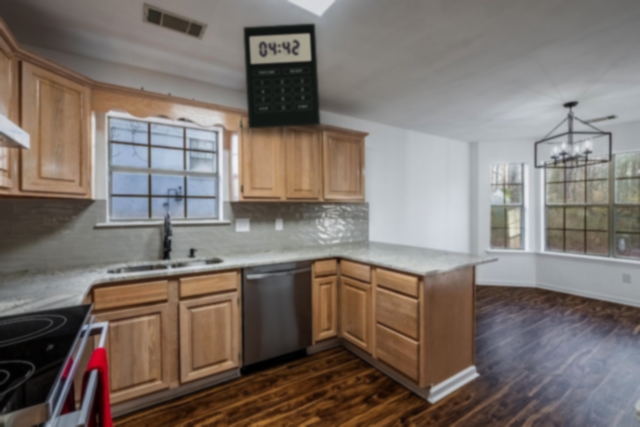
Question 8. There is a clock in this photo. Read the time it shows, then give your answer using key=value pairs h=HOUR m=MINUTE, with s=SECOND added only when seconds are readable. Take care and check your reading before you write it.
h=4 m=42
